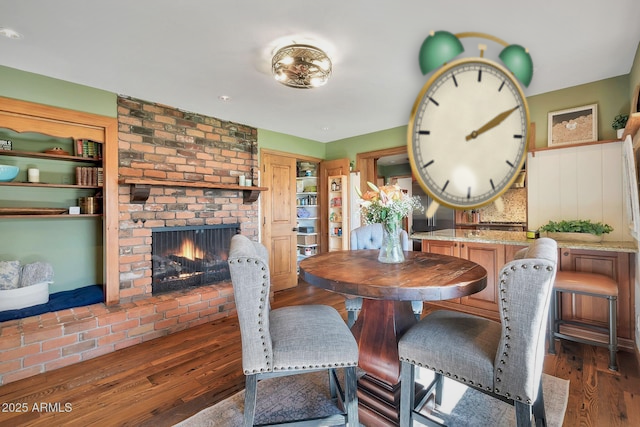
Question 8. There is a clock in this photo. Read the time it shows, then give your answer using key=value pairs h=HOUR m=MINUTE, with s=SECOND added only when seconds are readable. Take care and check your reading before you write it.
h=2 m=10
